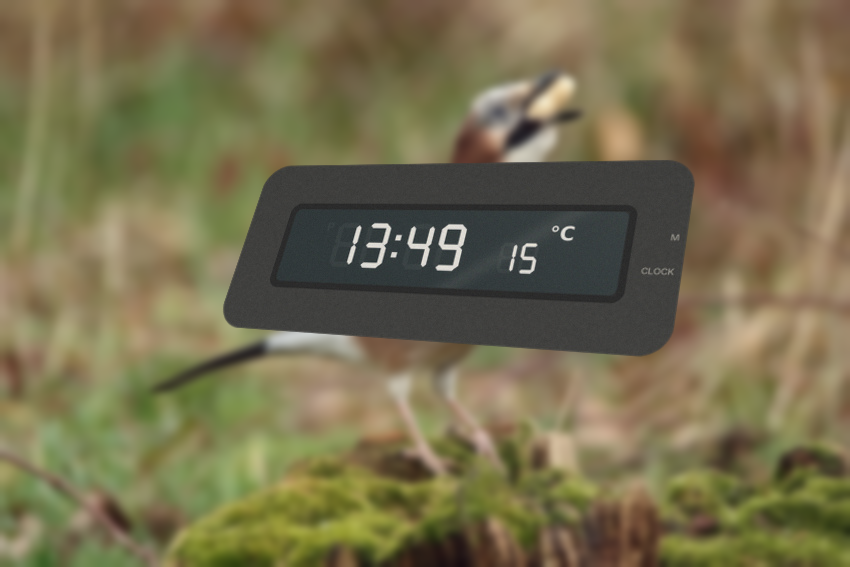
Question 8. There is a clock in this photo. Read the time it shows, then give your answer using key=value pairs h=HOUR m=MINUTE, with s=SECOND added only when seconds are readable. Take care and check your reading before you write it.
h=13 m=49
